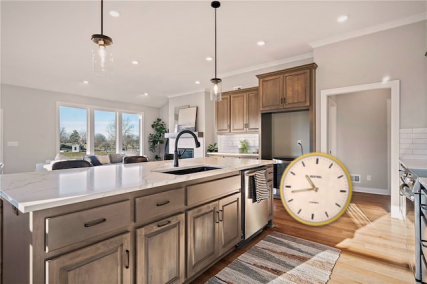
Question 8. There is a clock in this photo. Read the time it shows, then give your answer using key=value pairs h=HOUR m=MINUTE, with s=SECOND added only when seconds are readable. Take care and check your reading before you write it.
h=10 m=43
